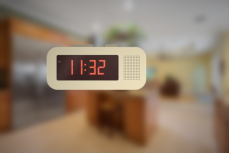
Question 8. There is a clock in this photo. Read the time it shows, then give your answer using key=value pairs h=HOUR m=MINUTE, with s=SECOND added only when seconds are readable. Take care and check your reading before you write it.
h=11 m=32
